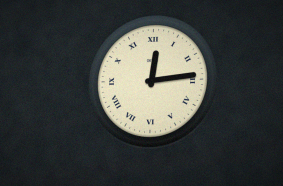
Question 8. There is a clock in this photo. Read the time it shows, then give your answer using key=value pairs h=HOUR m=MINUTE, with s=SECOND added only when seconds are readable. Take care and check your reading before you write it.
h=12 m=14
